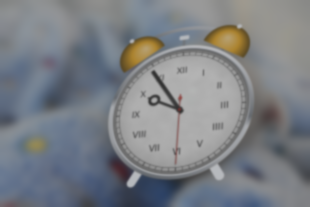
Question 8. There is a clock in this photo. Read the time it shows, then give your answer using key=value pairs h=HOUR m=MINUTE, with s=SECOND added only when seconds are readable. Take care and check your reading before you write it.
h=9 m=54 s=30
